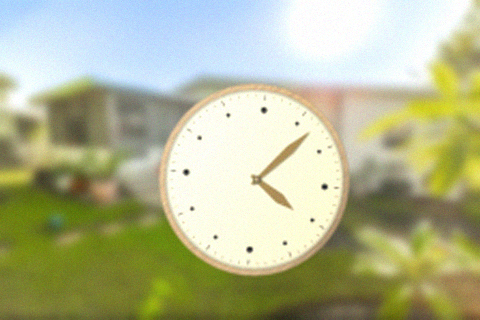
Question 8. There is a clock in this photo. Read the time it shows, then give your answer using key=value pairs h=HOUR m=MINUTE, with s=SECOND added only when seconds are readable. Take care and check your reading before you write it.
h=4 m=7
